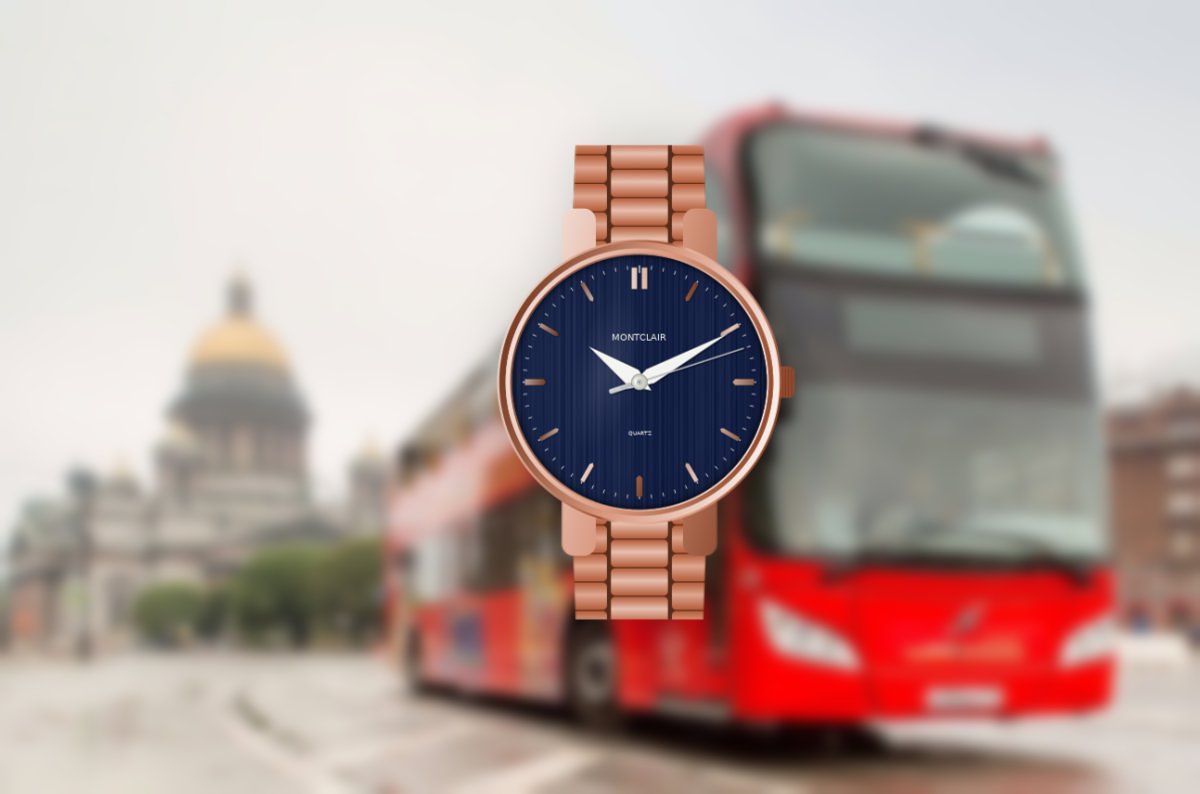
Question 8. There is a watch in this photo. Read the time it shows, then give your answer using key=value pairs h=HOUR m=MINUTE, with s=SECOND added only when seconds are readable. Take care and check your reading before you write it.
h=10 m=10 s=12
